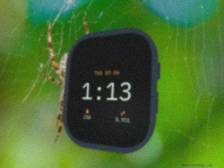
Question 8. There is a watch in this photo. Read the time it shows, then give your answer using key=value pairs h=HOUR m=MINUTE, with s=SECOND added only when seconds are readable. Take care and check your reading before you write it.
h=1 m=13
